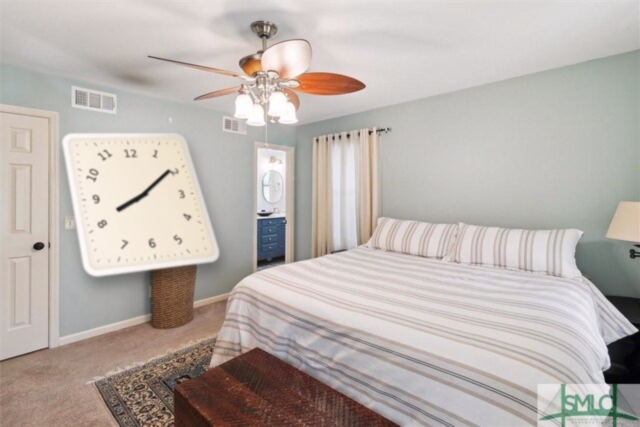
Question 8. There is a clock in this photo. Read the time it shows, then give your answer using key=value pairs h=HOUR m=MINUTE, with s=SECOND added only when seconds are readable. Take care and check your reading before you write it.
h=8 m=9
